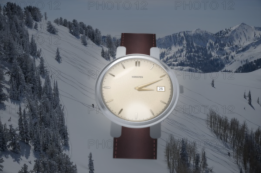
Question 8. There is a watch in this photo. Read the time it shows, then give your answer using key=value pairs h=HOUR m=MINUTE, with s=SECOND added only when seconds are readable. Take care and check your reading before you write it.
h=3 m=11
